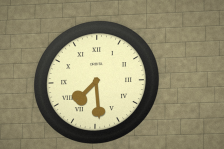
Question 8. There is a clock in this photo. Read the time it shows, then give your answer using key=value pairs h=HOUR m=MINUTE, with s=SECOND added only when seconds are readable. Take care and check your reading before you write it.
h=7 m=29
